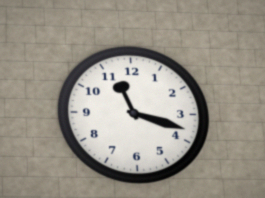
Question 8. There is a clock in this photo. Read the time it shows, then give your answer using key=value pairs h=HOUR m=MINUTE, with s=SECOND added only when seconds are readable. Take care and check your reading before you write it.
h=11 m=18
